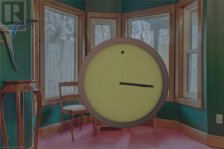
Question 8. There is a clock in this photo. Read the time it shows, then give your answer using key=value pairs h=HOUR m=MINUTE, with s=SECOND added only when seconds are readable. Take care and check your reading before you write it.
h=3 m=16
